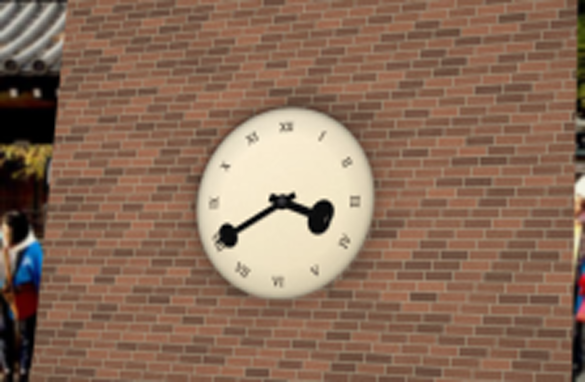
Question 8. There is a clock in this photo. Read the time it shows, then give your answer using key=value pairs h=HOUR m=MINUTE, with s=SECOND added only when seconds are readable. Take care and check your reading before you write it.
h=3 m=40
